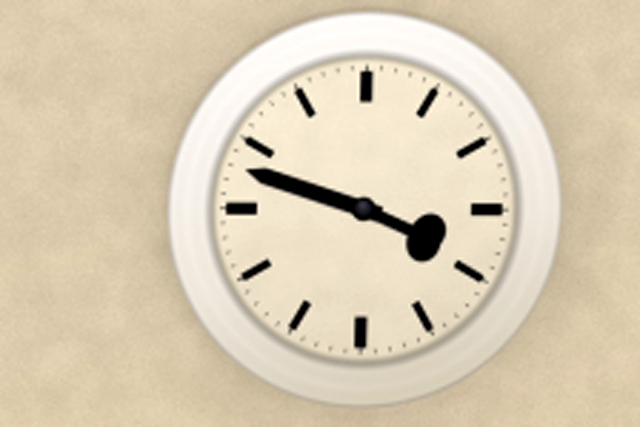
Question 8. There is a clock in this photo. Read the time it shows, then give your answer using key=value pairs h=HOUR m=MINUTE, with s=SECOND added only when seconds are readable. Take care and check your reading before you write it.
h=3 m=48
